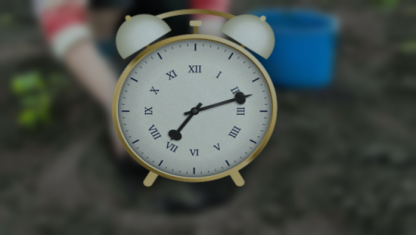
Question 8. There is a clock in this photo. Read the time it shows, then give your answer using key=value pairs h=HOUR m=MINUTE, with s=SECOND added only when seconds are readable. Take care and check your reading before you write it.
h=7 m=12
